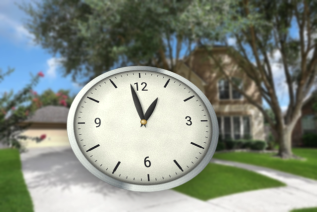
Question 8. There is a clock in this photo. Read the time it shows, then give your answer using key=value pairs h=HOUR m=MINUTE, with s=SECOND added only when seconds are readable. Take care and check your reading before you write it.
h=12 m=58
